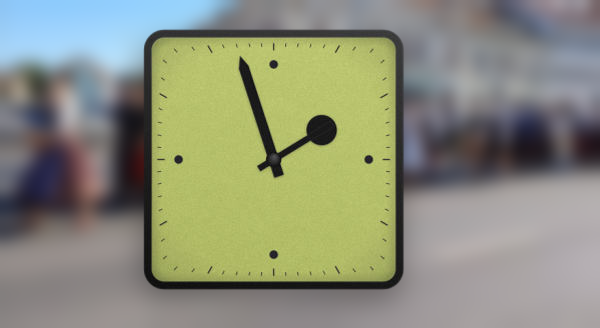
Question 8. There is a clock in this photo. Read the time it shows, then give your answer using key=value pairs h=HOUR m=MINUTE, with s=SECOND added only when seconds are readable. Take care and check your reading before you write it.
h=1 m=57
